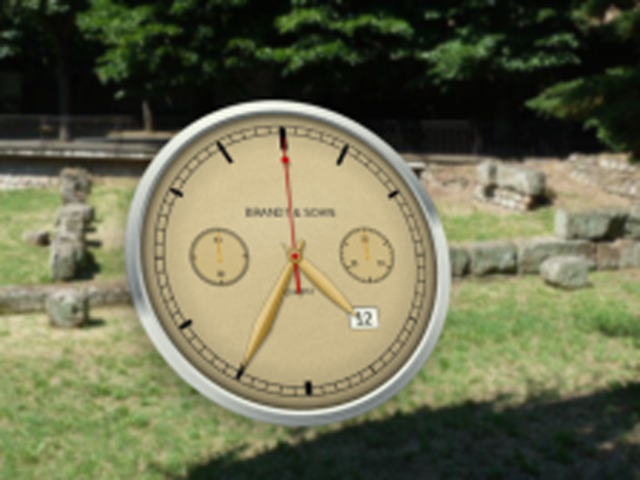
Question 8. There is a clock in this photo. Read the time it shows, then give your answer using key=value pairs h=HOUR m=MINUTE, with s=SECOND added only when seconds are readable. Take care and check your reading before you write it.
h=4 m=35
